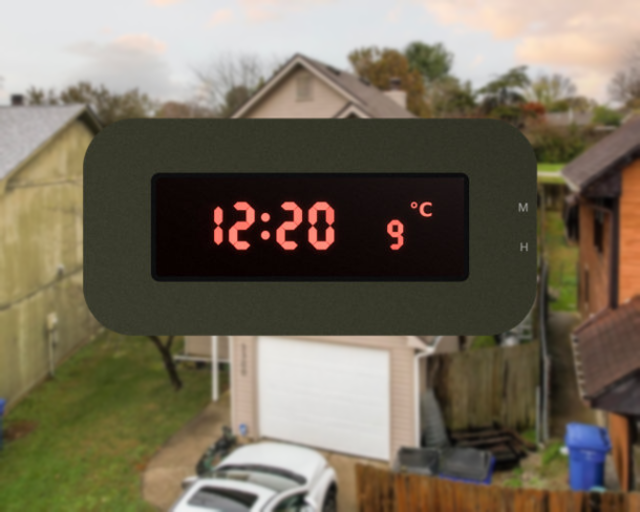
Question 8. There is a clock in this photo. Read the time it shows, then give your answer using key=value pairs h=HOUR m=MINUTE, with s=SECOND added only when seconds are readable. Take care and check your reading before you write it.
h=12 m=20
